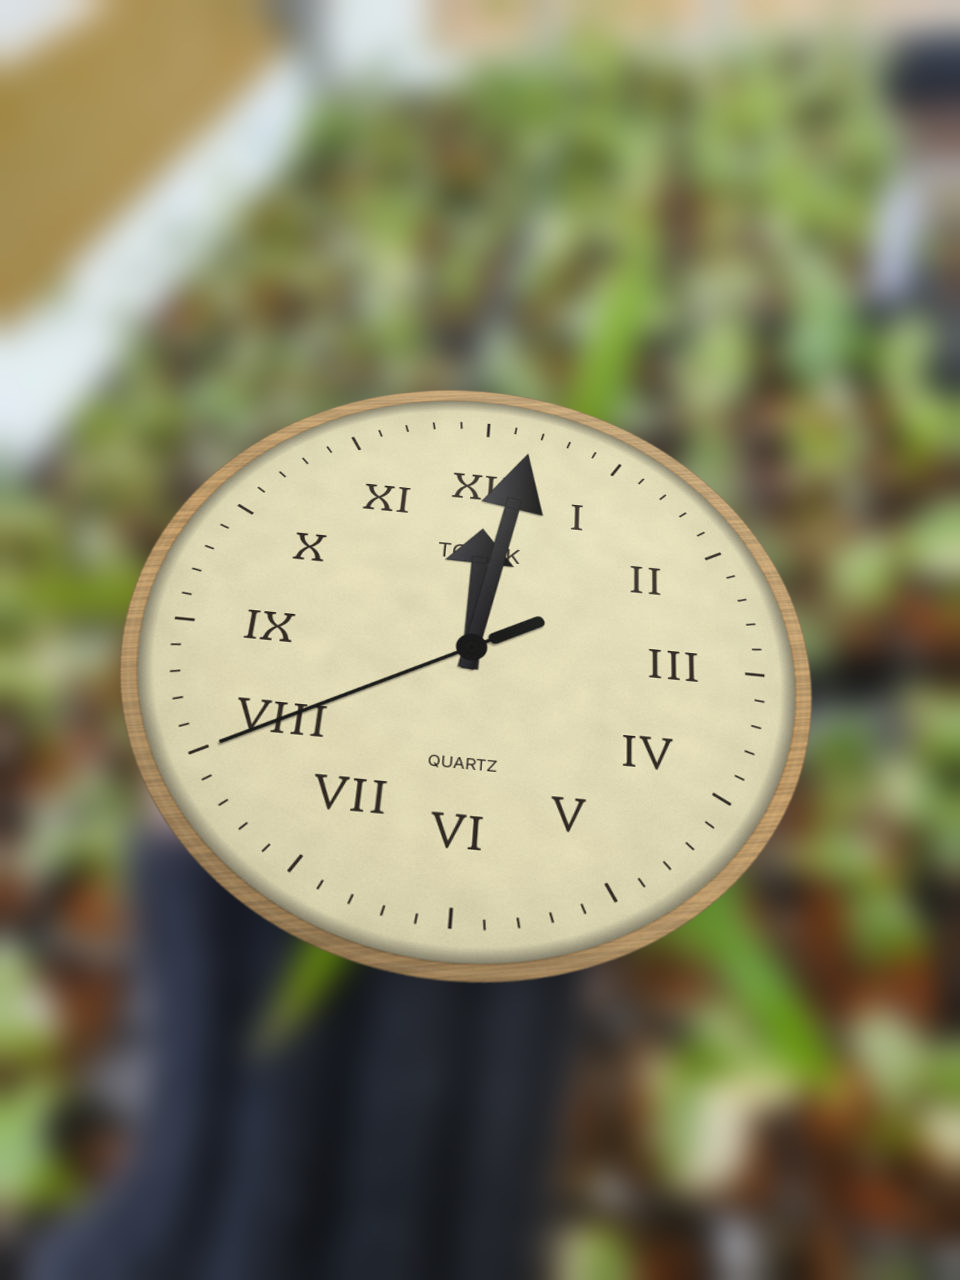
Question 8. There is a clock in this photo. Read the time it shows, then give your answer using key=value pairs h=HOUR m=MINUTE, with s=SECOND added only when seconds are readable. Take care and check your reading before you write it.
h=12 m=1 s=40
